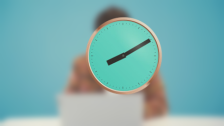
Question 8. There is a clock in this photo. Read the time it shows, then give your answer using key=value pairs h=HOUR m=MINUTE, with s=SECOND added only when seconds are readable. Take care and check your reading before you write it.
h=8 m=10
